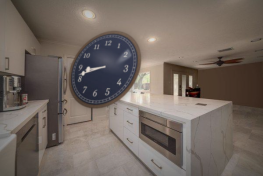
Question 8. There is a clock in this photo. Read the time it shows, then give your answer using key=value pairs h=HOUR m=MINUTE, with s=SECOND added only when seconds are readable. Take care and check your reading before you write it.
h=8 m=42
